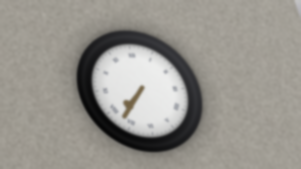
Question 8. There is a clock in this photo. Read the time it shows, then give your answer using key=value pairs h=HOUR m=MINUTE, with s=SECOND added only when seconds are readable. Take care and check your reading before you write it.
h=7 m=37
